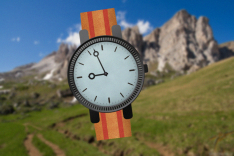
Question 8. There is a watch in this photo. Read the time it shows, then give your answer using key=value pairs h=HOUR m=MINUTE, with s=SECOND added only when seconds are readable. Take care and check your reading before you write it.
h=8 m=57
